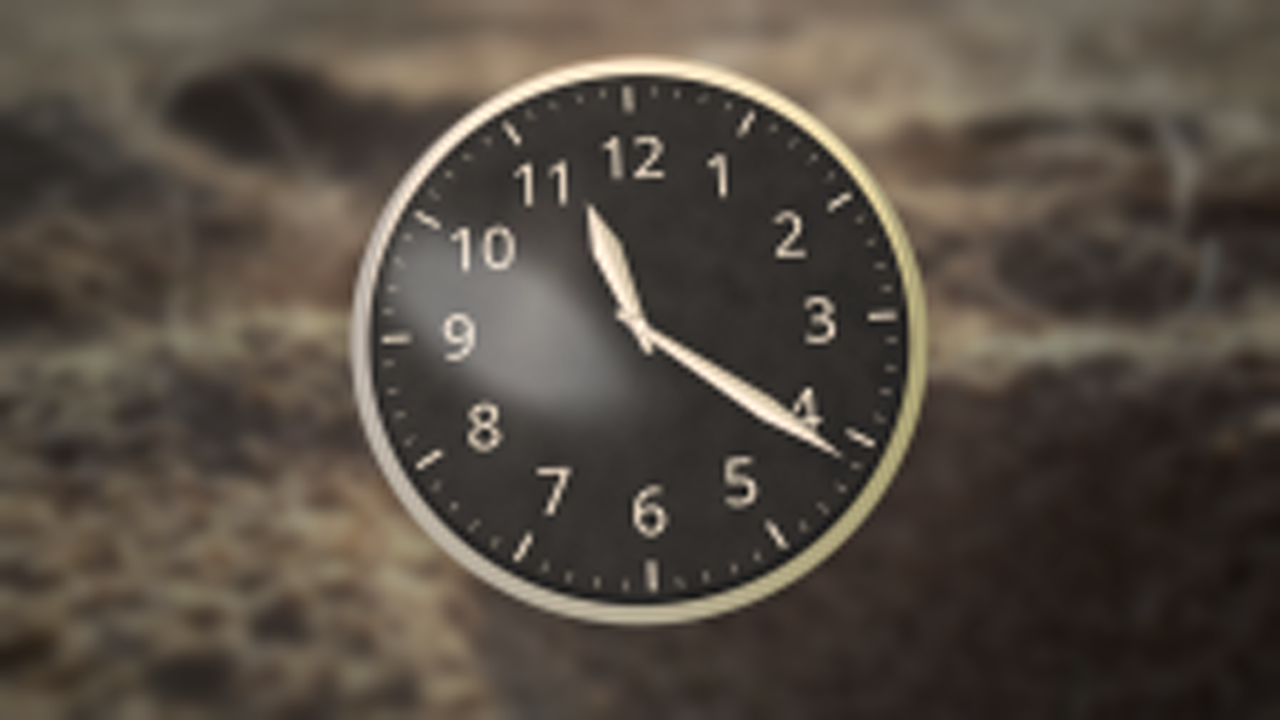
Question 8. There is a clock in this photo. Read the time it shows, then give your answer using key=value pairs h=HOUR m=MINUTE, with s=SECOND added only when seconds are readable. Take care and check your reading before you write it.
h=11 m=21
